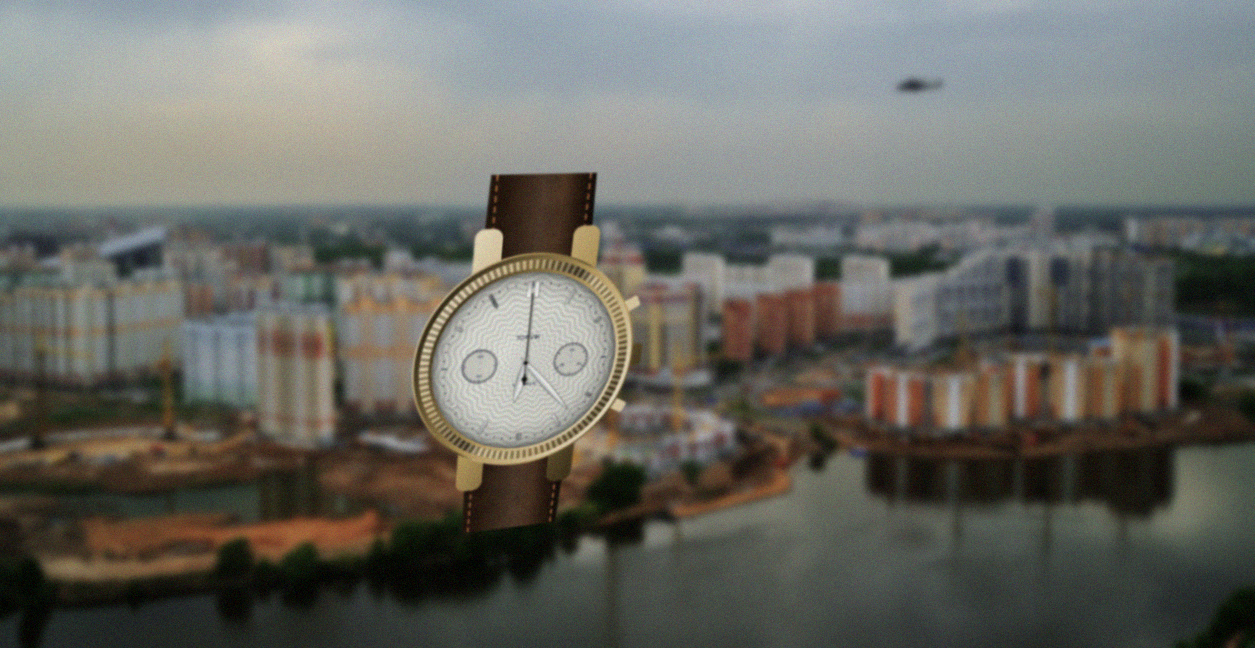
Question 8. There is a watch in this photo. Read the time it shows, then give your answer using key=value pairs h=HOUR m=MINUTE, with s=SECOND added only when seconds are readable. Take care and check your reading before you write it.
h=6 m=23
